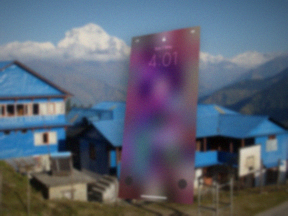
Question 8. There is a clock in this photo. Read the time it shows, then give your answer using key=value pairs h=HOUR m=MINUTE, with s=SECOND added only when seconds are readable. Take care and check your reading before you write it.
h=4 m=1
